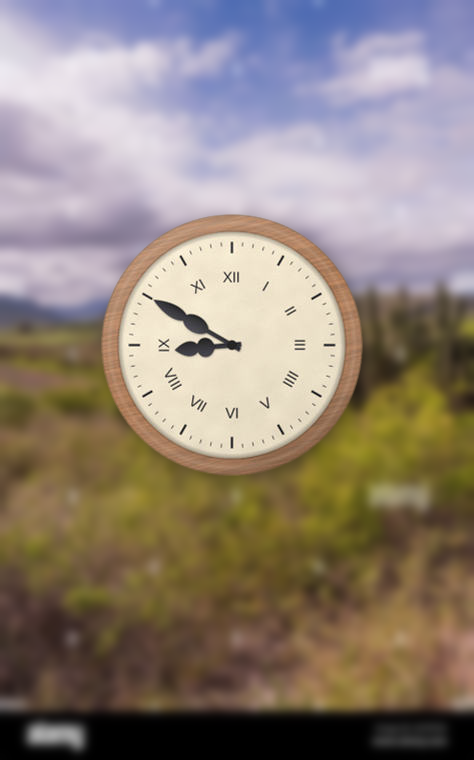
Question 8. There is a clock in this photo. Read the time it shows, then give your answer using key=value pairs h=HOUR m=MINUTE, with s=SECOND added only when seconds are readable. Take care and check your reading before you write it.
h=8 m=50
